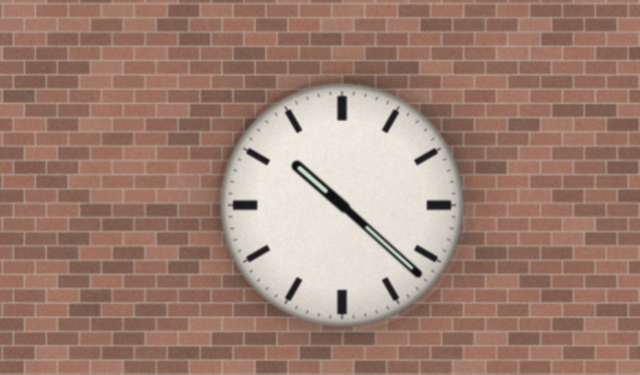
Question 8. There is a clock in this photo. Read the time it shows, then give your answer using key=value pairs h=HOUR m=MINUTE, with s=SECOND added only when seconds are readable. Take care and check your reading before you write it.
h=10 m=22
